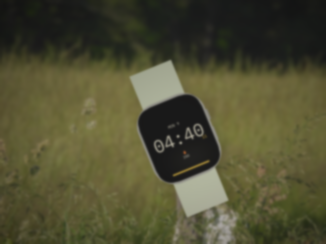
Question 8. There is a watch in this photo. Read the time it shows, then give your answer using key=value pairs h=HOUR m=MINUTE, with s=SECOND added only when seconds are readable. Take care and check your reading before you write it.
h=4 m=40
